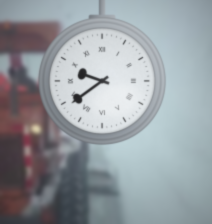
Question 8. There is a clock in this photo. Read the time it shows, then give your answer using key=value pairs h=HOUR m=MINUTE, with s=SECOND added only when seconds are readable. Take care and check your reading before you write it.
h=9 m=39
